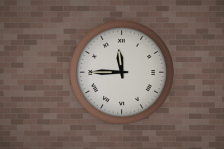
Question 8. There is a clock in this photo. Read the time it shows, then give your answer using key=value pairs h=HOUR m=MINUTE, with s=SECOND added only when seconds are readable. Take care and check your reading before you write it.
h=11 m=45
